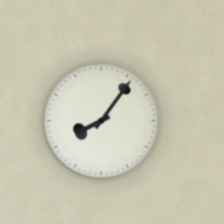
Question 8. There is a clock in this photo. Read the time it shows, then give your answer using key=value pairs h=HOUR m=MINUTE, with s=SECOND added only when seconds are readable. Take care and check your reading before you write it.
h=8 m=6
